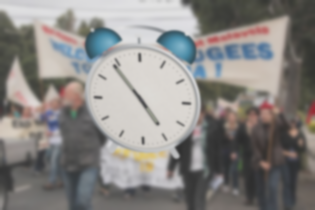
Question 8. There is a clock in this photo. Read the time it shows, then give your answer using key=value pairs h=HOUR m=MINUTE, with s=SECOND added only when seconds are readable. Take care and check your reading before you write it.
h=4 m=54
